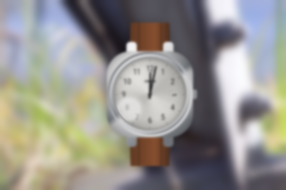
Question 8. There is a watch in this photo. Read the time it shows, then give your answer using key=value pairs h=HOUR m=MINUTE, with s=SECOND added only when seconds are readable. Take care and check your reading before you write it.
h=12 m=2
